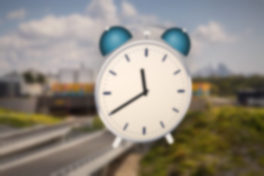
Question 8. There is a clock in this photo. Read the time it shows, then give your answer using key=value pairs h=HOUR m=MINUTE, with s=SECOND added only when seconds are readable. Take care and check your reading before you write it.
h=11 m=40
